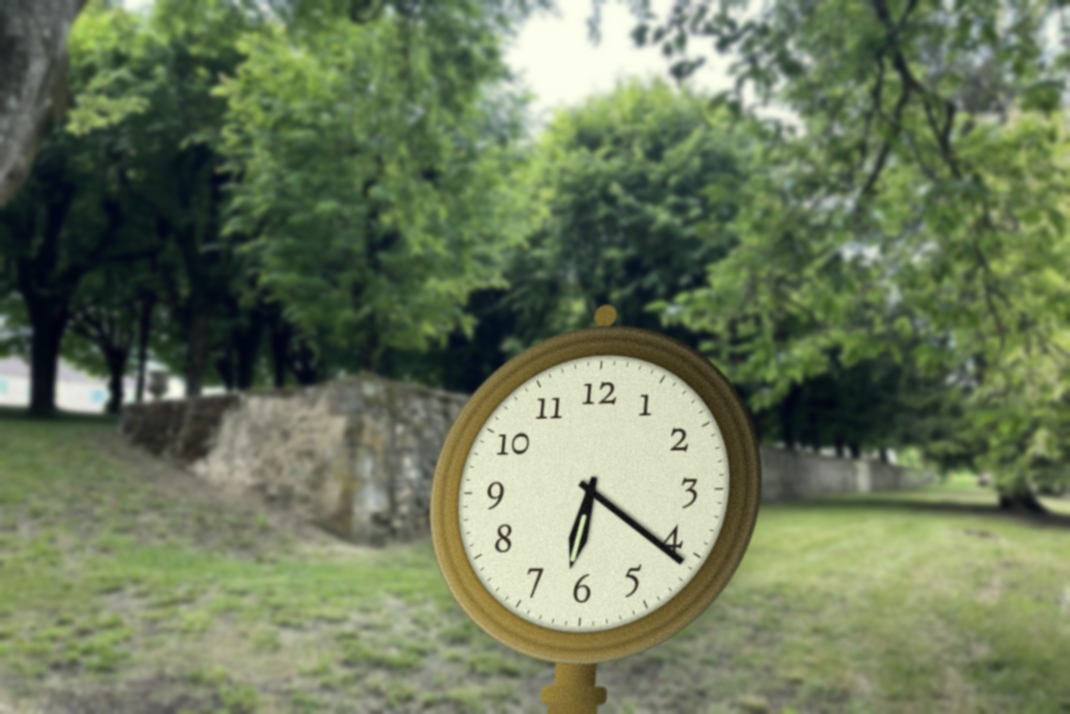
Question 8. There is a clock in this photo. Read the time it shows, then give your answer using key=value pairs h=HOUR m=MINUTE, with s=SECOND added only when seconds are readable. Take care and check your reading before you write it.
h=6 m=21
